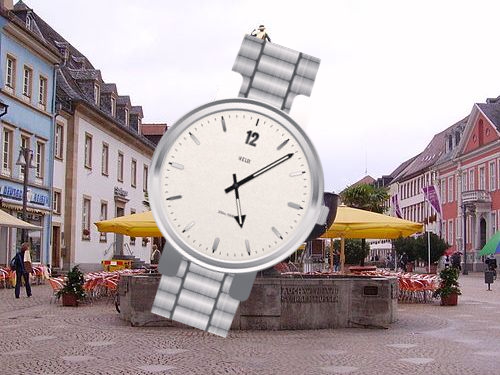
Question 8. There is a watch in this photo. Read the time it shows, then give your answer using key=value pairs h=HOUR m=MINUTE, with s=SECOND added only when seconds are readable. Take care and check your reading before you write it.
h=5 m=7
